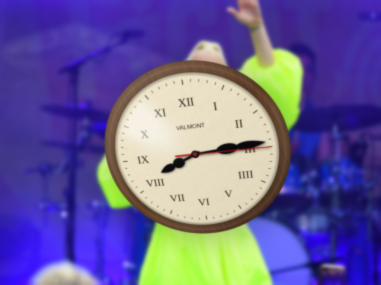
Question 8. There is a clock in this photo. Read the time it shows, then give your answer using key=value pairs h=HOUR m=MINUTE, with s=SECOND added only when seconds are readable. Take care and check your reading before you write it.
h=8 m=14 s=15
